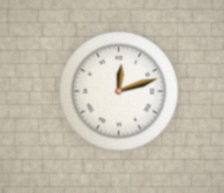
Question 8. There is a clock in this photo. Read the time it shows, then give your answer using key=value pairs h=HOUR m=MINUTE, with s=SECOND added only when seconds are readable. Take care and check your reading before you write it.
h=12 m=12
